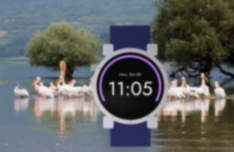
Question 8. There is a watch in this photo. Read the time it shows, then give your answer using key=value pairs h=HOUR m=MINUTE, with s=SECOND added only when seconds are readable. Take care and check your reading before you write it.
h=11 m=5
